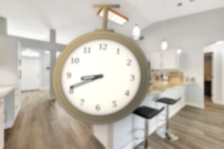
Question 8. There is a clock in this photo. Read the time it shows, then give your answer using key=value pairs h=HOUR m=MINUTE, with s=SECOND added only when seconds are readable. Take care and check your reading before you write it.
h=8 m=41
